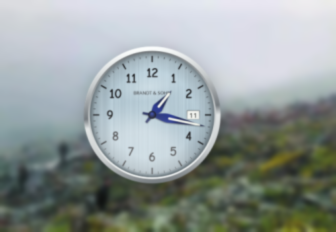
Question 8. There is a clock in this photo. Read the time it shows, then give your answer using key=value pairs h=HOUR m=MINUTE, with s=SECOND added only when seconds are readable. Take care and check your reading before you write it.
h=1 m=17
